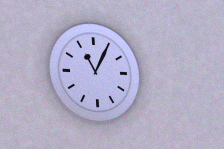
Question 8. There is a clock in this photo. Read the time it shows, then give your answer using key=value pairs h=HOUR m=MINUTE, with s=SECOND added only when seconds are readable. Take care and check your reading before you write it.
h=11 m=5
